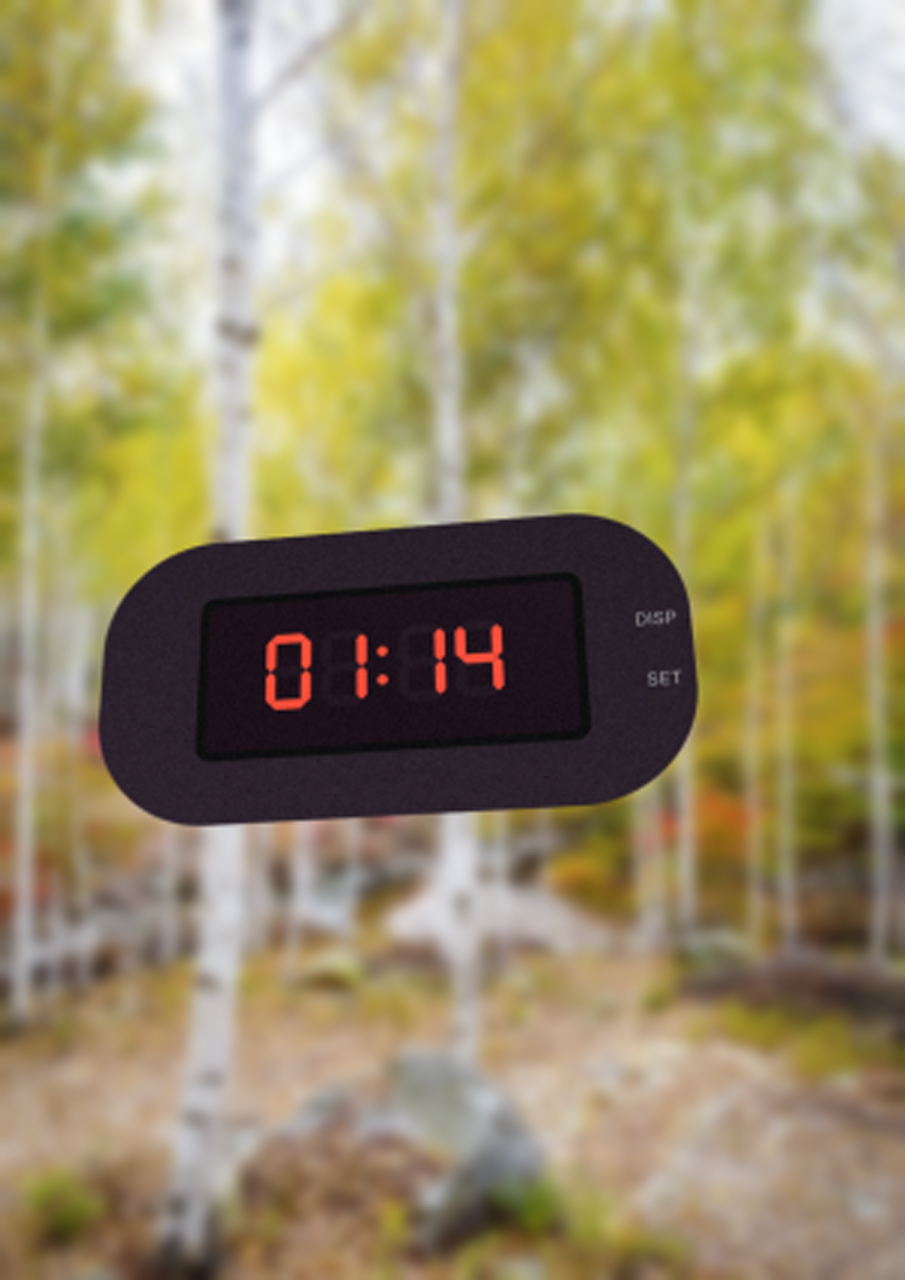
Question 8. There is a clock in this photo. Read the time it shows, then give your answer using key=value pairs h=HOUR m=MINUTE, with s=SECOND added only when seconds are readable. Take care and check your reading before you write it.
h=1 m=14
